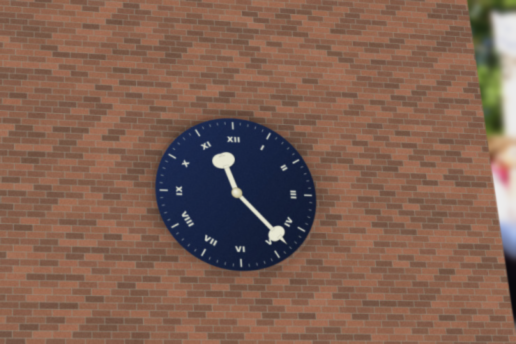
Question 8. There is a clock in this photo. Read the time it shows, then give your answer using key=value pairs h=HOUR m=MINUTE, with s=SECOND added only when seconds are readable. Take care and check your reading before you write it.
h=11 m=23
